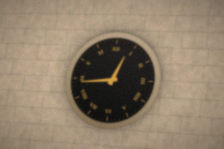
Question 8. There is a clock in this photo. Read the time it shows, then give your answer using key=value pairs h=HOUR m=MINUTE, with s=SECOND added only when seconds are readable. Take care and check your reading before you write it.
h=12 m=44
